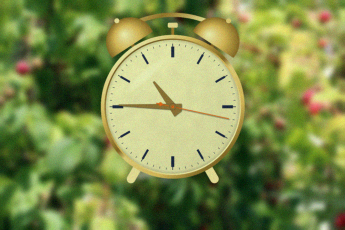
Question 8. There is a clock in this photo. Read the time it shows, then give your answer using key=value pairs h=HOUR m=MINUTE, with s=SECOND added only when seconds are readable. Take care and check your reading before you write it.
h=10 m=45 s=17
